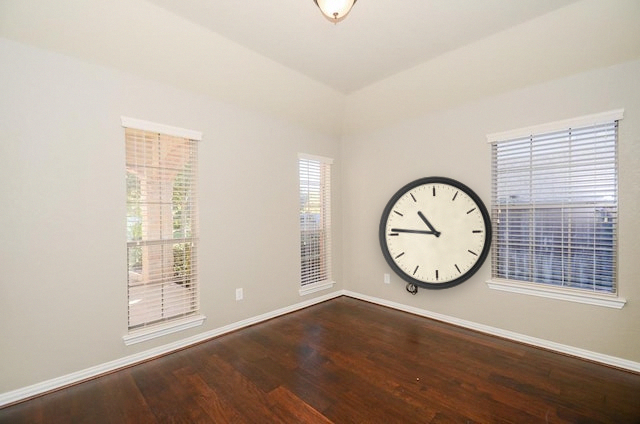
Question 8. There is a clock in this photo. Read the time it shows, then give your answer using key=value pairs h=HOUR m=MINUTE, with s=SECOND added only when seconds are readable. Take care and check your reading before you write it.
h=10 m=46
